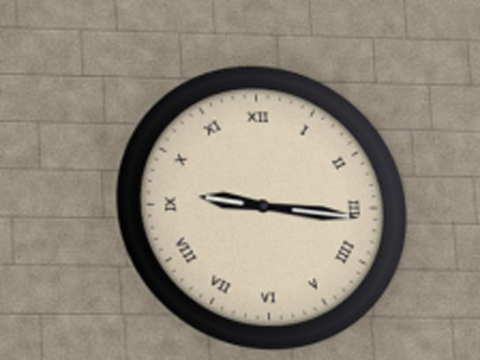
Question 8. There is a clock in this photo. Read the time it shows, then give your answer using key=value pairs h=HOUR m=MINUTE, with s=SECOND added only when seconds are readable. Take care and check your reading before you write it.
h=9 m=16
